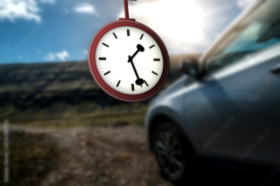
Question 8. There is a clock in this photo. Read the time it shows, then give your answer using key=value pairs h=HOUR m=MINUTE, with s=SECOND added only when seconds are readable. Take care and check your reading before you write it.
h=1 m=27
